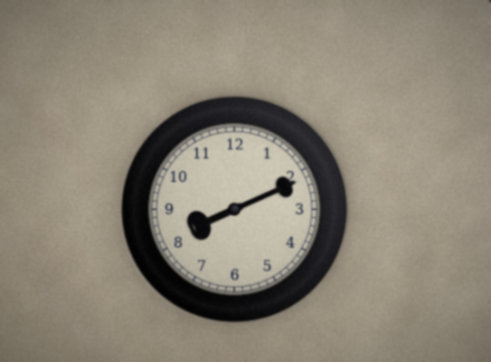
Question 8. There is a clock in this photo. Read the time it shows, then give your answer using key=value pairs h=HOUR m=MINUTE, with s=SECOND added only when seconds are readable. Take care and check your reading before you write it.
h=8 m=11
